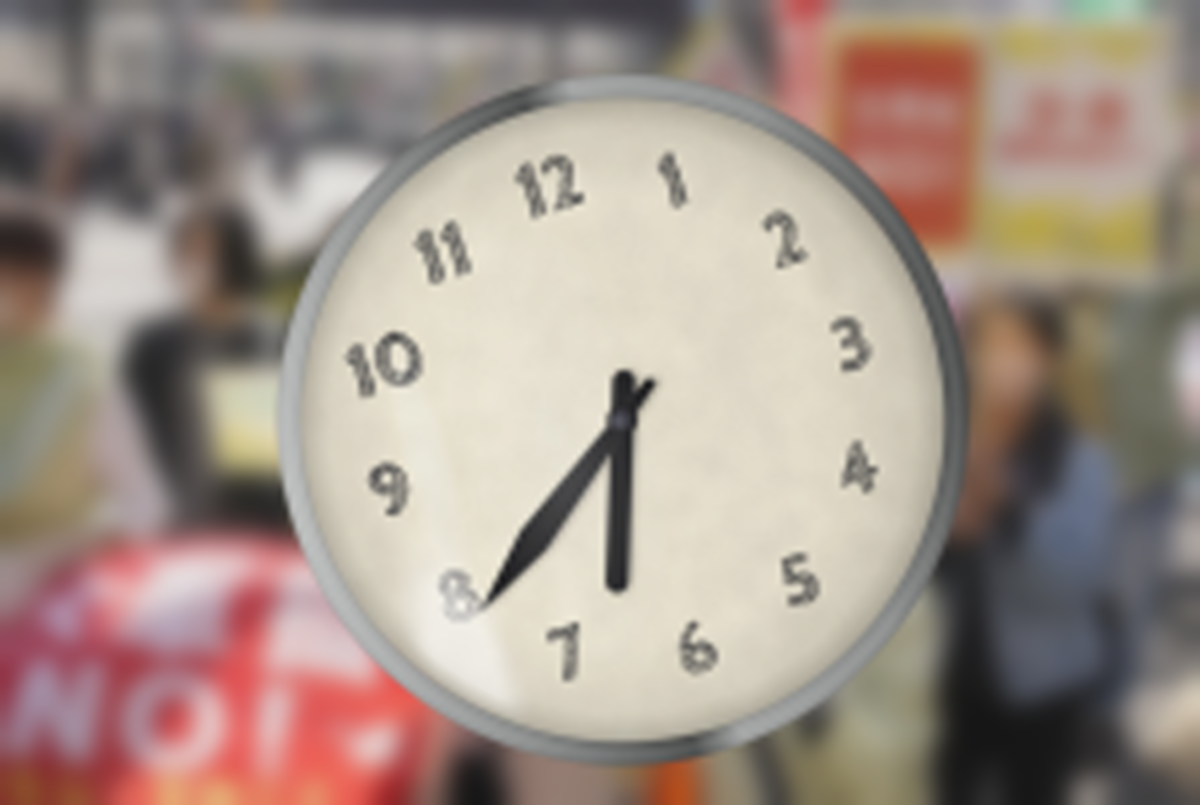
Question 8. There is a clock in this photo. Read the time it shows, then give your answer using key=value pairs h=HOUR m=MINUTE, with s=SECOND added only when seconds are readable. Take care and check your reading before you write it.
h=6 m=39
